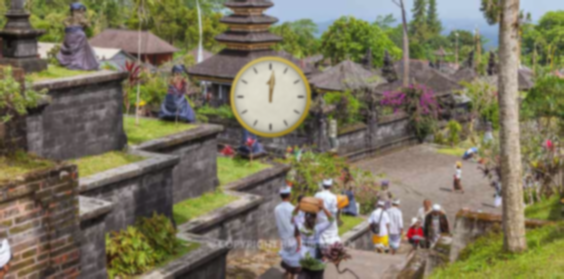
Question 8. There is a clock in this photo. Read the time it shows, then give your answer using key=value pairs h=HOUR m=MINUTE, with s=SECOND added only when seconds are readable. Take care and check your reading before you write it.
h=12 m=1
